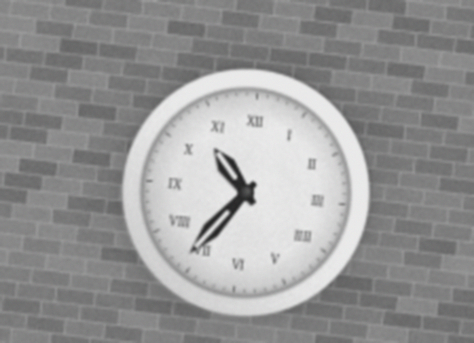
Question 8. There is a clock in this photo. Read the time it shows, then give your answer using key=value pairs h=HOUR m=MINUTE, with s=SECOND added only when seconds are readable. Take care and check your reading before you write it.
h=10 m=36
